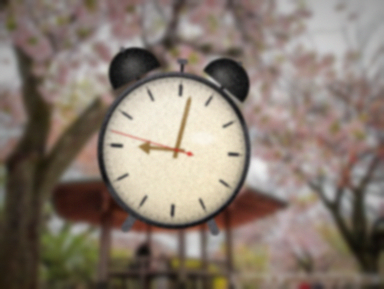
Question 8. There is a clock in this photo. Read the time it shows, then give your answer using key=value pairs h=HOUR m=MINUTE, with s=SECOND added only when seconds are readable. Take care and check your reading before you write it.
h=9 m=1 s=47
